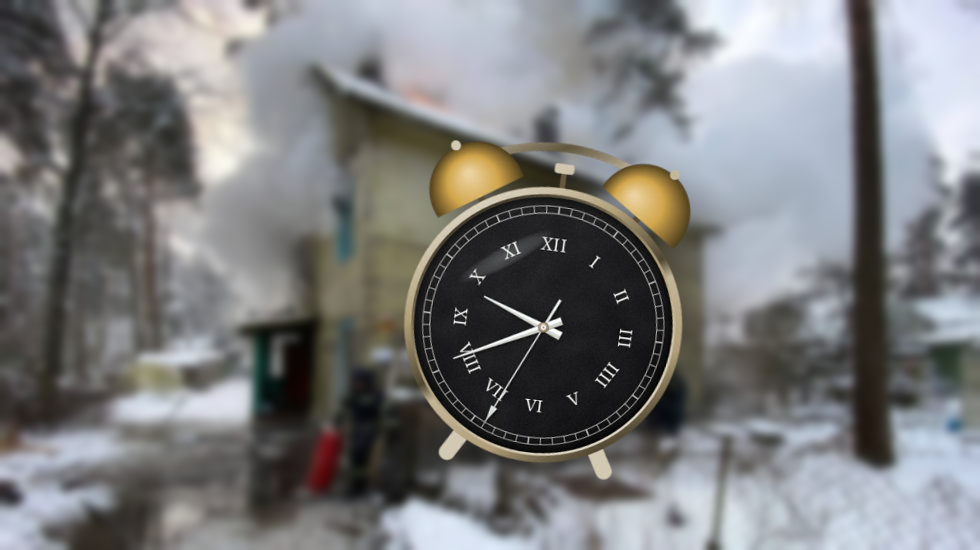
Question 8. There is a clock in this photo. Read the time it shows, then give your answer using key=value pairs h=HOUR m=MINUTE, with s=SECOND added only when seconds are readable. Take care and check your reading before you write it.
h=9 m=40 s=34
